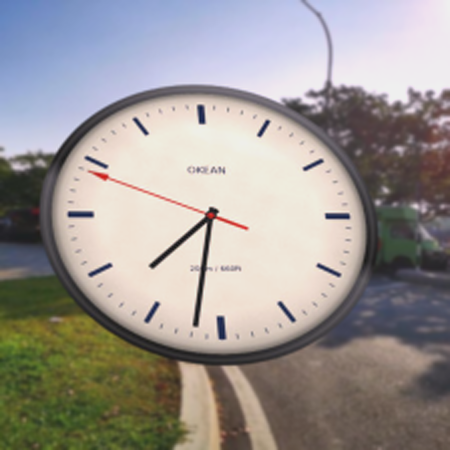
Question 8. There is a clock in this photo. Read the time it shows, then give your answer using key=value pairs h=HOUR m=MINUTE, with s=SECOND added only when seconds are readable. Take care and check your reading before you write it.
h=7 m=31 s=49
